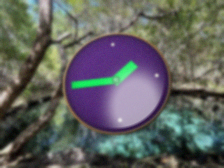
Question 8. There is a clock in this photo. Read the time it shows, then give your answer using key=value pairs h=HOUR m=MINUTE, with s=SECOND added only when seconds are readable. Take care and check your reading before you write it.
h=1 m=45
